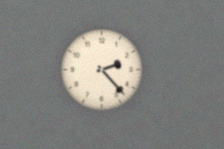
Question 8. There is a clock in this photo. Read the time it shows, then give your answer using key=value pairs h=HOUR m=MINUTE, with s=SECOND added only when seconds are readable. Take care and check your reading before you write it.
h=2 m=23
